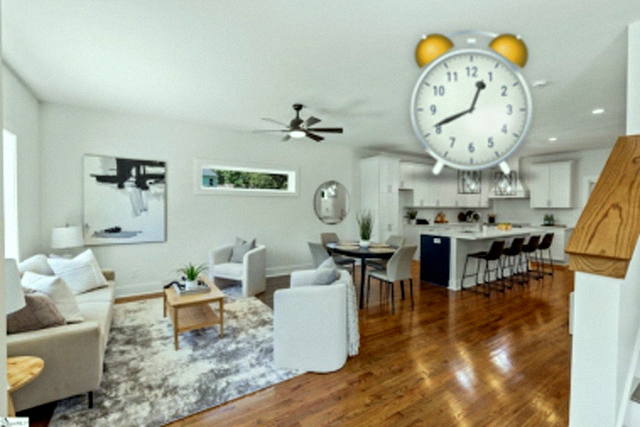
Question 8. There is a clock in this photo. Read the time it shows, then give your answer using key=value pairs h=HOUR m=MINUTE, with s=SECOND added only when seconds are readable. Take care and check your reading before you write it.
h=12 m=41
